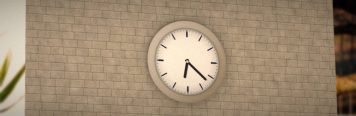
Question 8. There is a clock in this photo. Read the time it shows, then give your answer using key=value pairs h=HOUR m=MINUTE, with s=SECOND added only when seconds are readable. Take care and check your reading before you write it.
h=6 m=22
